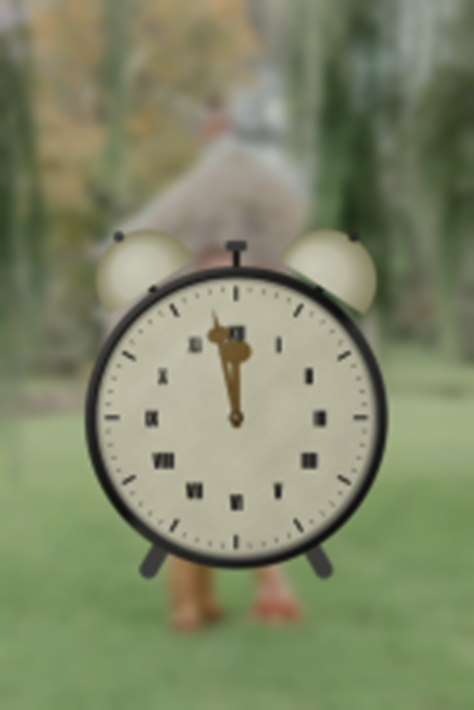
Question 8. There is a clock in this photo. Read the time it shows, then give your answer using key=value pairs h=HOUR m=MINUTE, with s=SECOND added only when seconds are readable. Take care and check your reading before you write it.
h=11 m=58
